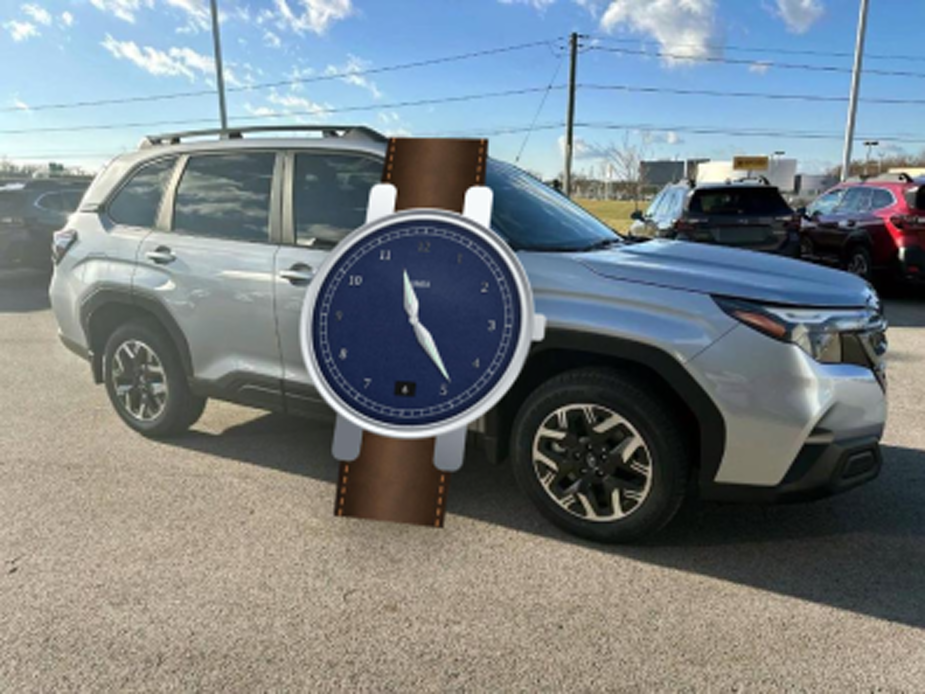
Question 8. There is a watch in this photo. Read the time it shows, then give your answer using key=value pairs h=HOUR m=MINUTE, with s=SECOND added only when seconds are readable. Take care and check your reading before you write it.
h=11 m=24
